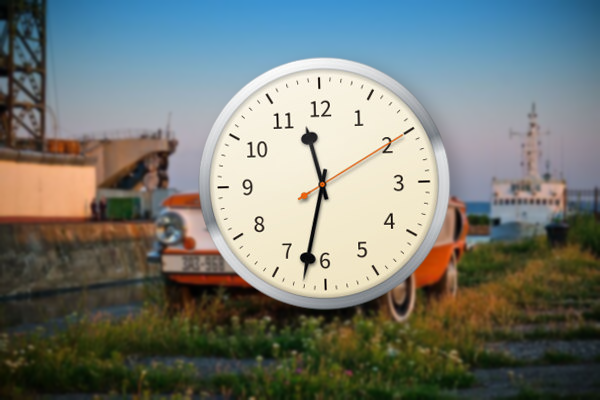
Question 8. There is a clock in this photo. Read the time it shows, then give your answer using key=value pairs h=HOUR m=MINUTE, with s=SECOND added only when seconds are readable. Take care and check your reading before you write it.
h=11 m=32 s=10
